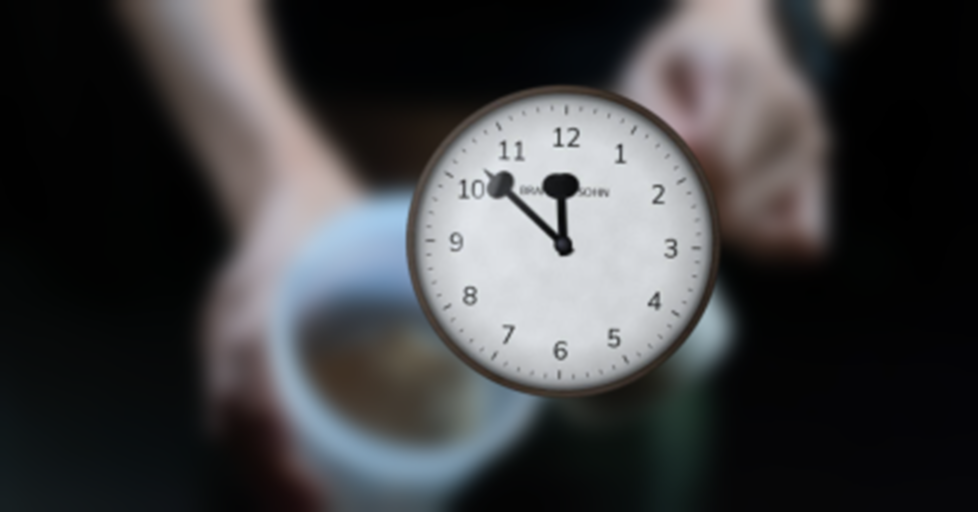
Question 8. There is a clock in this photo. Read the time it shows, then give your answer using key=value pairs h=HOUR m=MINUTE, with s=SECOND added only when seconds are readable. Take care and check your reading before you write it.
h=11 m=52
